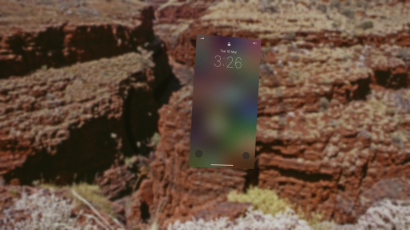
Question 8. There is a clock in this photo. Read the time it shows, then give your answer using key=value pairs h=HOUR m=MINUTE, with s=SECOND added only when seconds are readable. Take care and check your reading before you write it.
h=3 m=26
